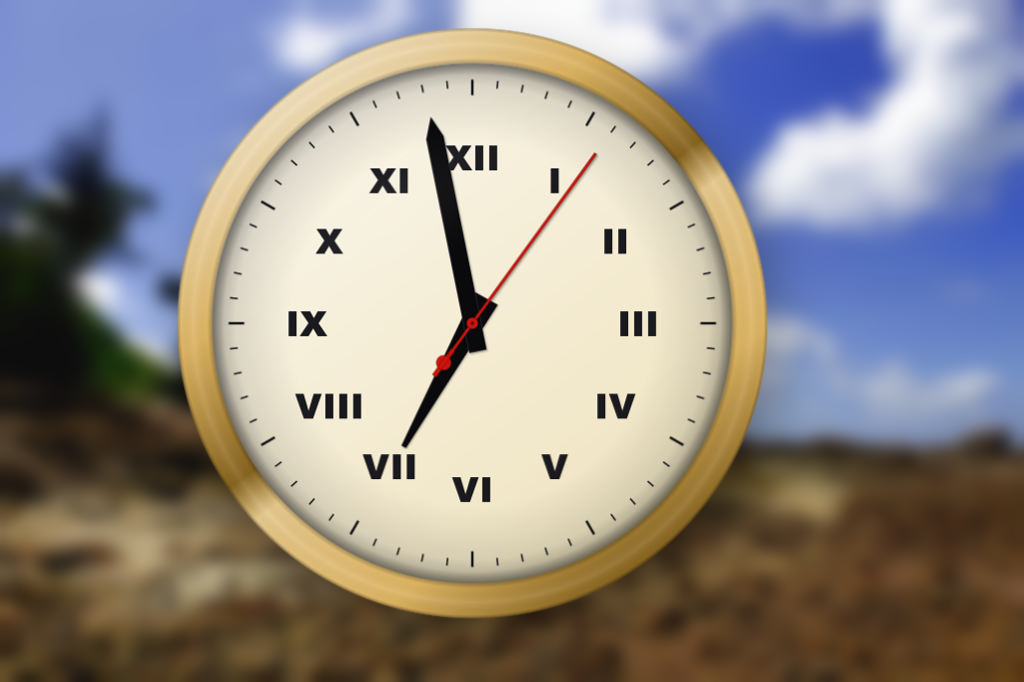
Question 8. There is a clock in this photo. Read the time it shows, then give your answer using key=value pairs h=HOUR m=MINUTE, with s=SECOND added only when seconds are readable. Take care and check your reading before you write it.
h=6 m=58 s=6
